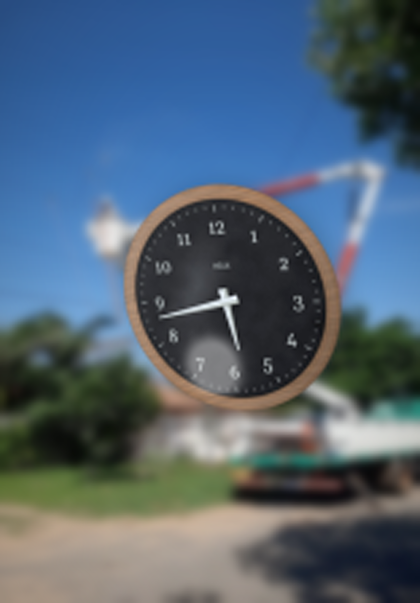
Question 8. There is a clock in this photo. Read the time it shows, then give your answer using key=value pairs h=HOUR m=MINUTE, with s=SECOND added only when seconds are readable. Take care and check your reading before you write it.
h=5 m=43
